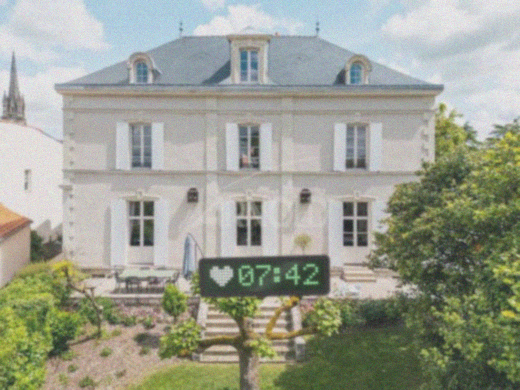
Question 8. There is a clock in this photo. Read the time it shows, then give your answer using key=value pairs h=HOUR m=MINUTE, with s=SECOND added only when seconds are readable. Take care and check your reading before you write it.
h=7 m=42
